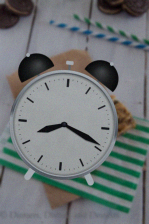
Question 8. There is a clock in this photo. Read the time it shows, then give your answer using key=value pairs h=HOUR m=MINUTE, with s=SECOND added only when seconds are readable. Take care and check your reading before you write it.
h=8 m=19
